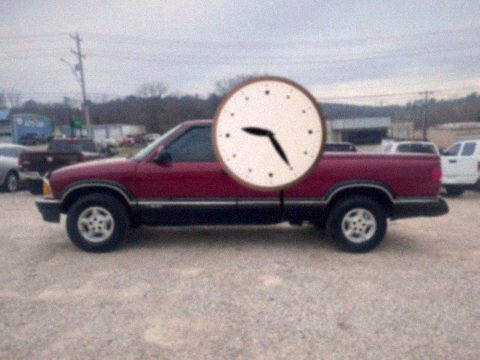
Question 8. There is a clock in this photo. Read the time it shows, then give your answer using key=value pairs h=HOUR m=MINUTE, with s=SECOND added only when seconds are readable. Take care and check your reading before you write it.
h=9 m=25
